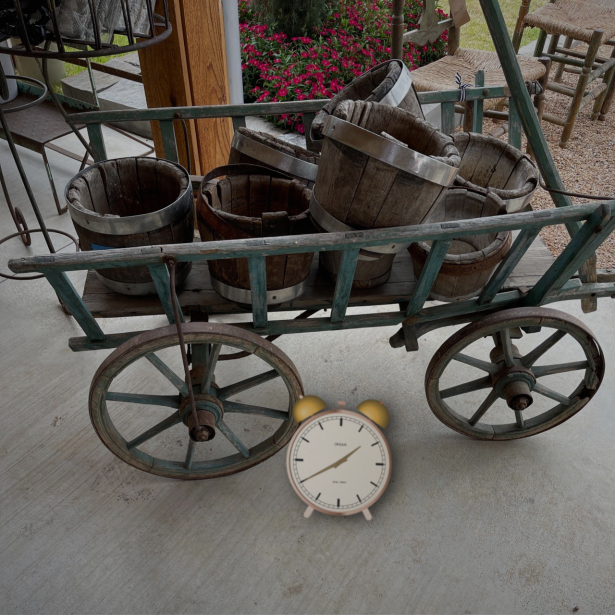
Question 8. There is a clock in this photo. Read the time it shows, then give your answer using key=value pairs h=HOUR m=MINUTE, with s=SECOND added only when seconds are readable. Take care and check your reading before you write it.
h=1 m=40
